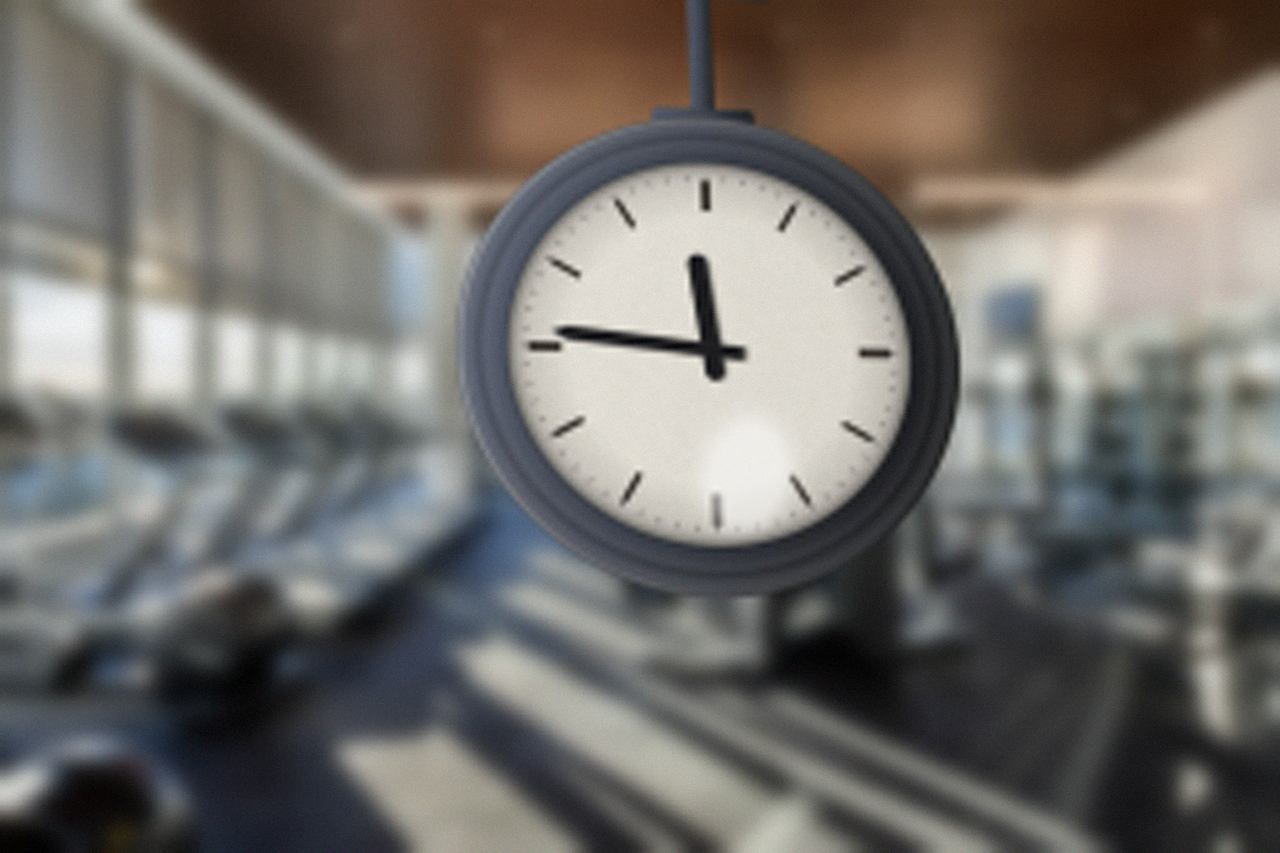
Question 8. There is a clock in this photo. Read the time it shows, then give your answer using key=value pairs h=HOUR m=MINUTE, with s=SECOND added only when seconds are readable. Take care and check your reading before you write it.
h=11 m=46
